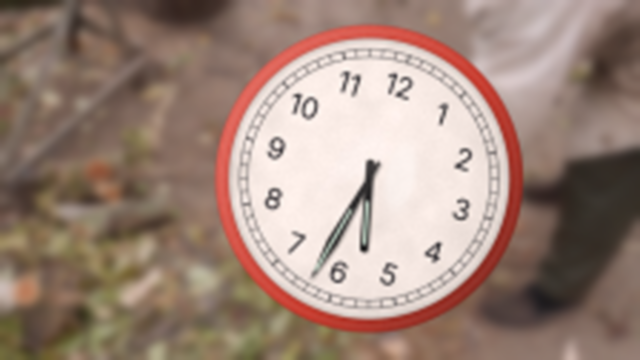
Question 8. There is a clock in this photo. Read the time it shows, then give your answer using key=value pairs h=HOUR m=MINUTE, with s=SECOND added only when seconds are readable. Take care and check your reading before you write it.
h=5 m=32
